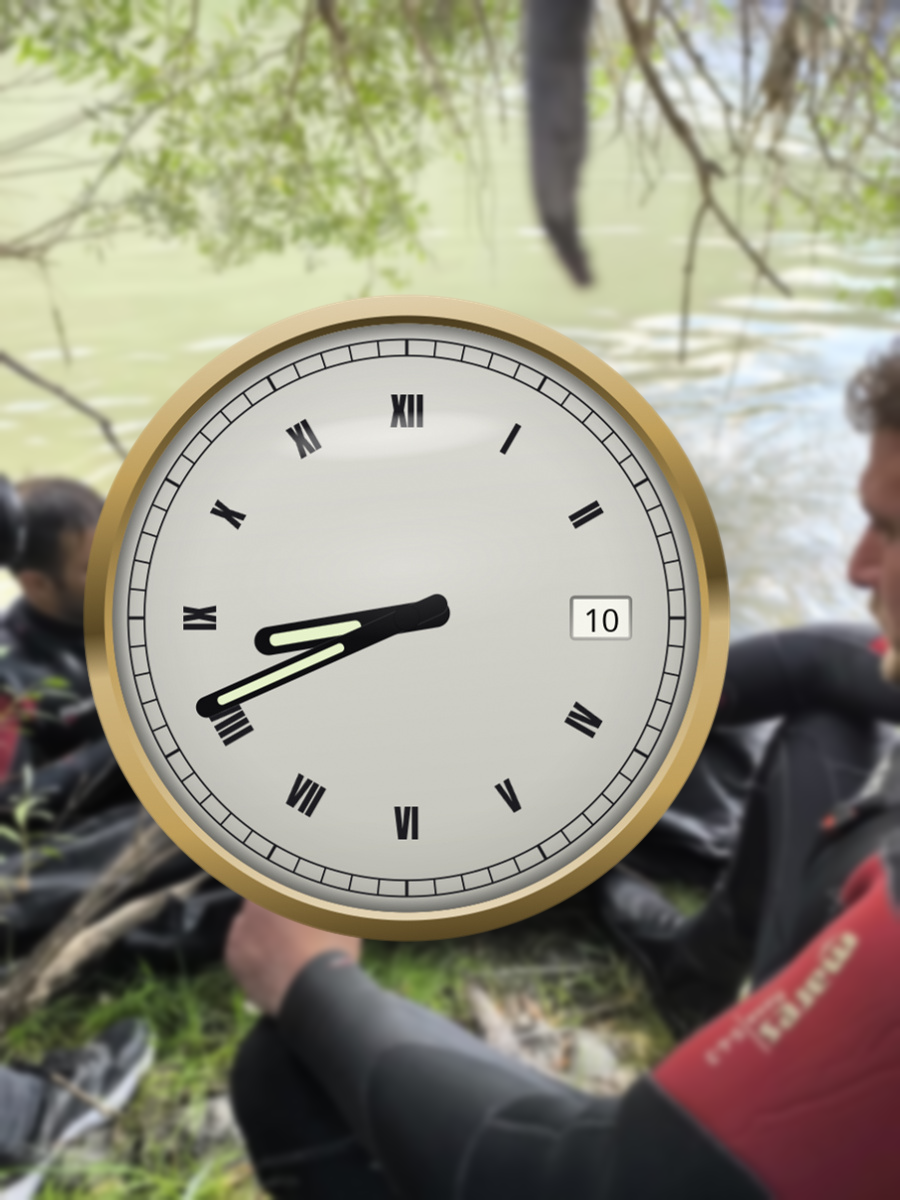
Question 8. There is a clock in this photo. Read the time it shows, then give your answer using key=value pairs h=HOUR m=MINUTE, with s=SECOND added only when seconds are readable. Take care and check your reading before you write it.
h=8 m=41
